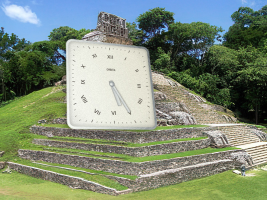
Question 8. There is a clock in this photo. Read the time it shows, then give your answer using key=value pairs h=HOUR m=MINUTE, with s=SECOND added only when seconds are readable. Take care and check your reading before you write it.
h=5 m=25
